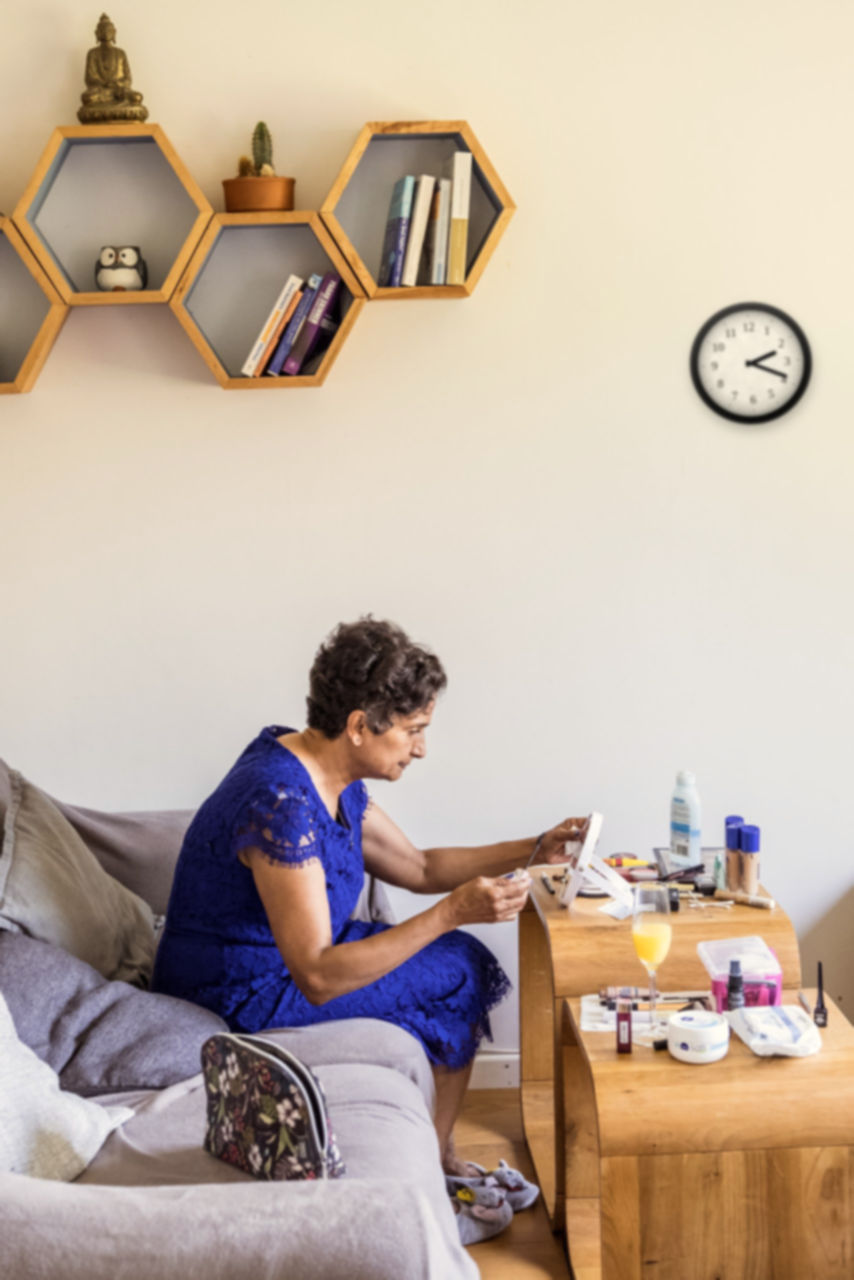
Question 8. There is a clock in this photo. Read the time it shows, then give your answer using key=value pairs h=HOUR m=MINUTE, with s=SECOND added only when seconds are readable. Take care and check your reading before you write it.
h=2 m=19
